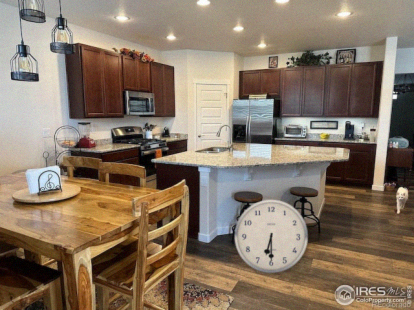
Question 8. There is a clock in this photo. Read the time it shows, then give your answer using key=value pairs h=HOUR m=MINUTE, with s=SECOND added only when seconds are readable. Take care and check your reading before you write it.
h=6 m=30
